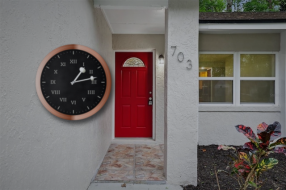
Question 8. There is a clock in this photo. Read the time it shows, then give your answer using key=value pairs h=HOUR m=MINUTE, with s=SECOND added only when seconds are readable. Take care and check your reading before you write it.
h=1 m=13
